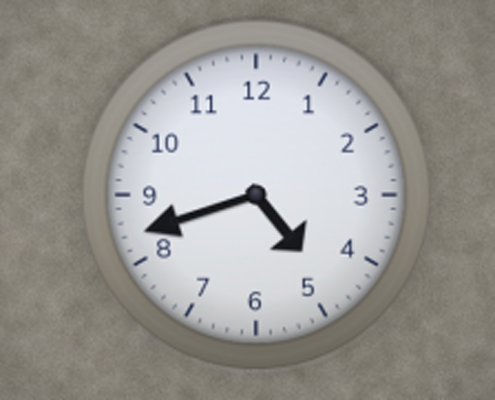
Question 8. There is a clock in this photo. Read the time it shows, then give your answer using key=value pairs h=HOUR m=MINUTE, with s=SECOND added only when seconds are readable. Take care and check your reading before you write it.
h=4 m=42
